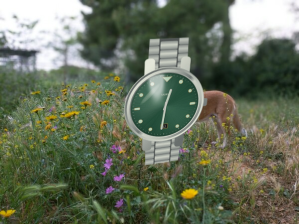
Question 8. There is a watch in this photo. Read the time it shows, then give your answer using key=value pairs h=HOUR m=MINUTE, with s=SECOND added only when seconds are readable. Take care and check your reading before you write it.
h=12 m=31
